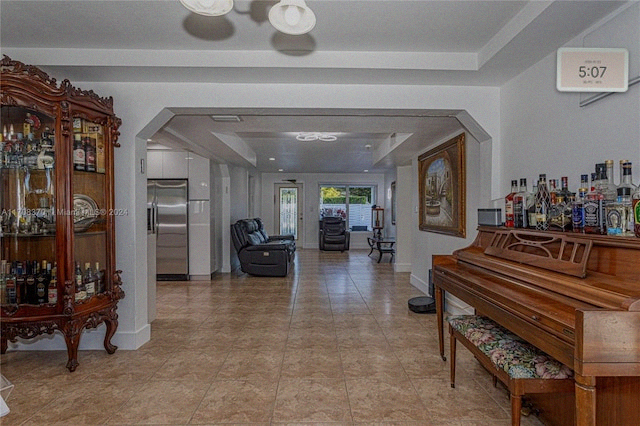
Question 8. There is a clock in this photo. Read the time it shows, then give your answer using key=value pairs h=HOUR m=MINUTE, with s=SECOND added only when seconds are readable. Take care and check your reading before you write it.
h=5 m=7
